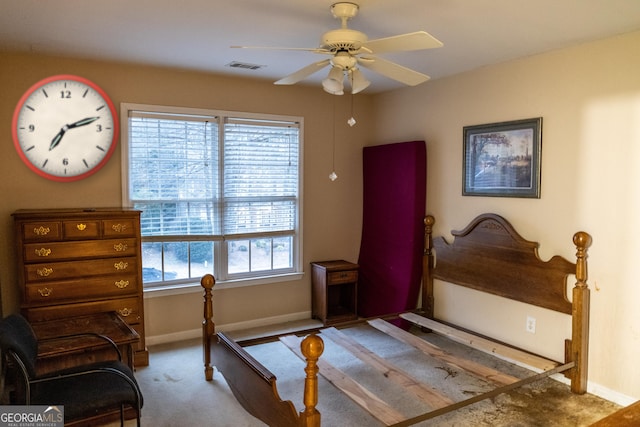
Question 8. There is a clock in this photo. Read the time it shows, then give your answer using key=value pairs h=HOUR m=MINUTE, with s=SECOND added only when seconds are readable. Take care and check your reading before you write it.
h=7 m=12
